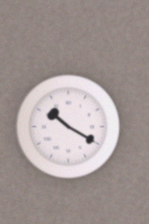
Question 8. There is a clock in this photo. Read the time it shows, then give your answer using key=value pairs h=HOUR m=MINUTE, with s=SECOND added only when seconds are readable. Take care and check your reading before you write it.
h=10 m=20
